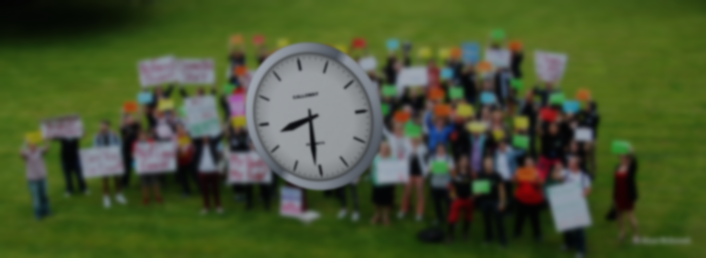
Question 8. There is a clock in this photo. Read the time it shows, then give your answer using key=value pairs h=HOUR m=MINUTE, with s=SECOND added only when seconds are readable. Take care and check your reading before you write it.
h=8 m=31
